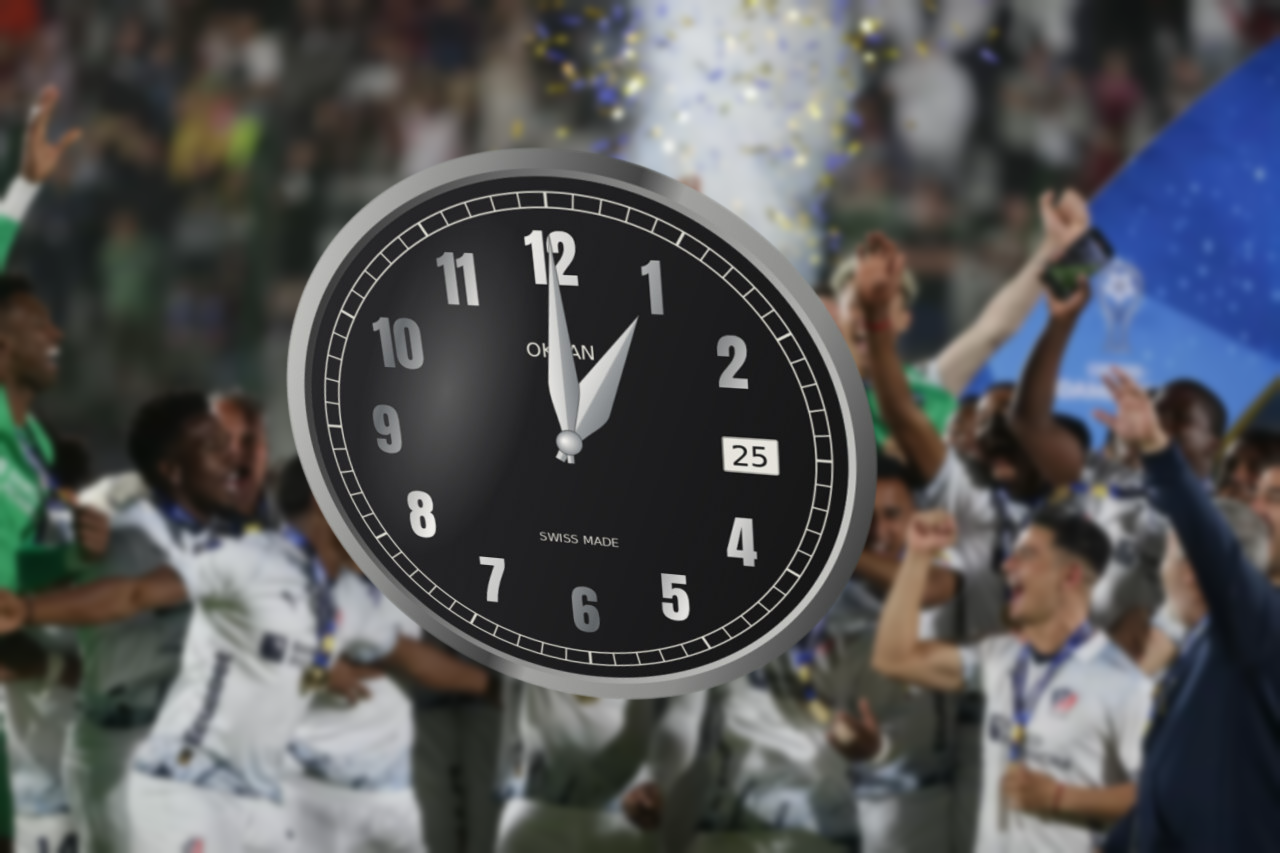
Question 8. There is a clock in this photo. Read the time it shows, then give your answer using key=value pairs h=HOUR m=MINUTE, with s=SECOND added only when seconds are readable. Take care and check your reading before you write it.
h=1 m=0
